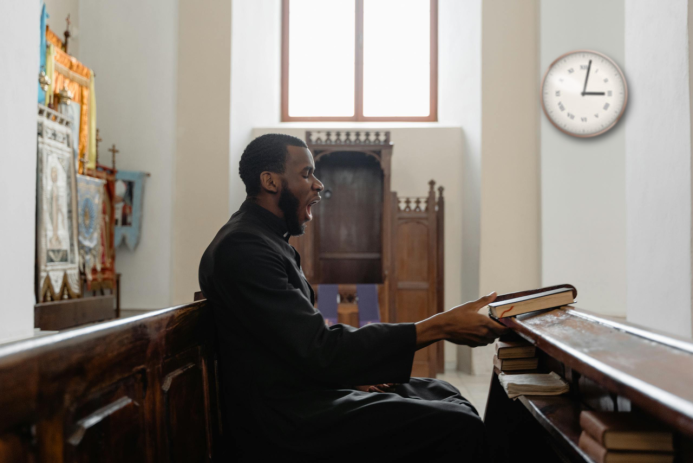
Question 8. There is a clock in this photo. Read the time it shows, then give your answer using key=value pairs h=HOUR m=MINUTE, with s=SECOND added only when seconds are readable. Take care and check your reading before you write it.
h=3 m=2
